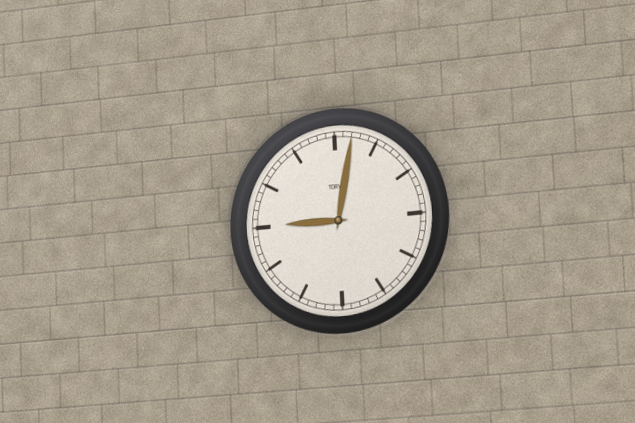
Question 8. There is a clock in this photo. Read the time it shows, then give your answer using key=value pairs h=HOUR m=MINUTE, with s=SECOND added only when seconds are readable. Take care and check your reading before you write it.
h=9 m=2
